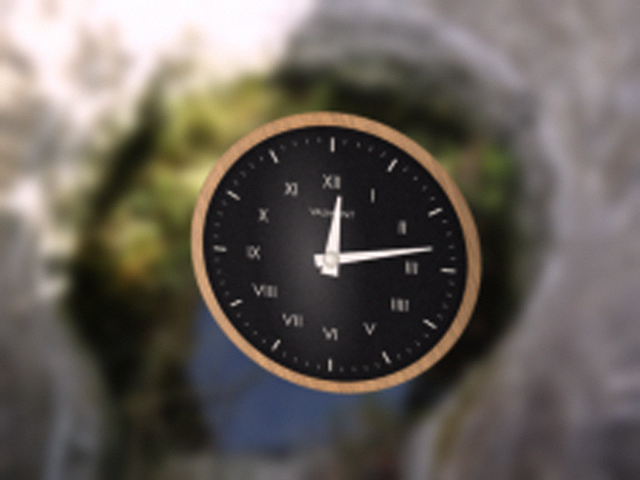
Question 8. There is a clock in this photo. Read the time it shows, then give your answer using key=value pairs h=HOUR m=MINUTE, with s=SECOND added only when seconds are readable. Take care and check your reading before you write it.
h=12 m=13
